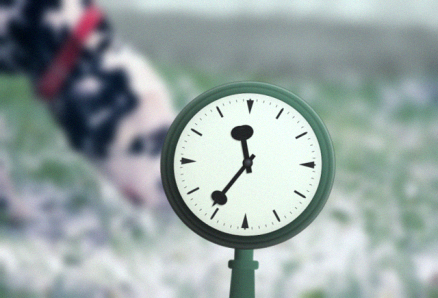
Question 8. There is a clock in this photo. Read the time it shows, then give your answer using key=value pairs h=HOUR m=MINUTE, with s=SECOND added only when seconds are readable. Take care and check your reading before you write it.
h=11 m=36
